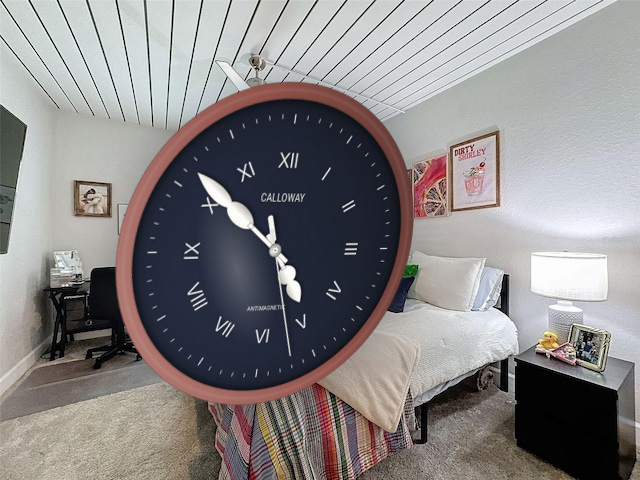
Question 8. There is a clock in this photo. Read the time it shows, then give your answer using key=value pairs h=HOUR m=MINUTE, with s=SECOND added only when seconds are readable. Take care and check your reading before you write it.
h=4 m=51 s=27
